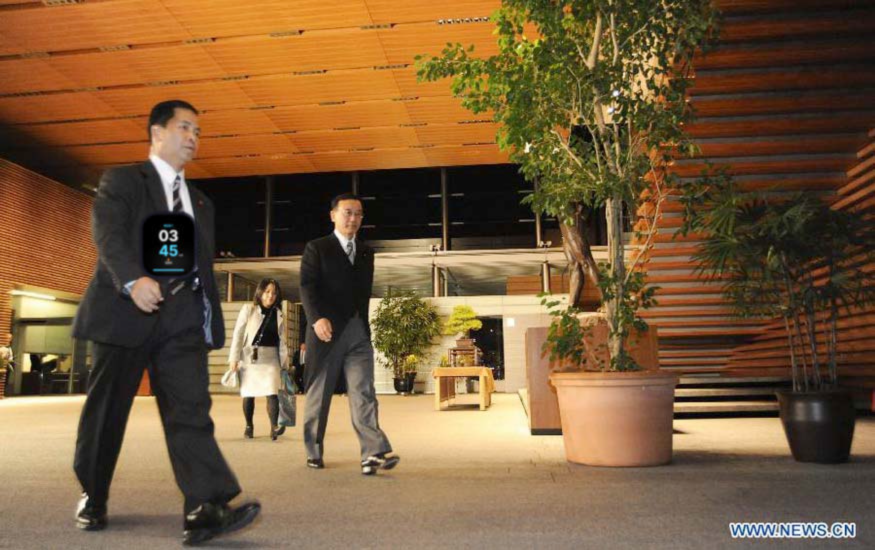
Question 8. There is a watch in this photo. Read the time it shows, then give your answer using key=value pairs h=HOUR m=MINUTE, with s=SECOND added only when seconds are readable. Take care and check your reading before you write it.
h=3 m=45
